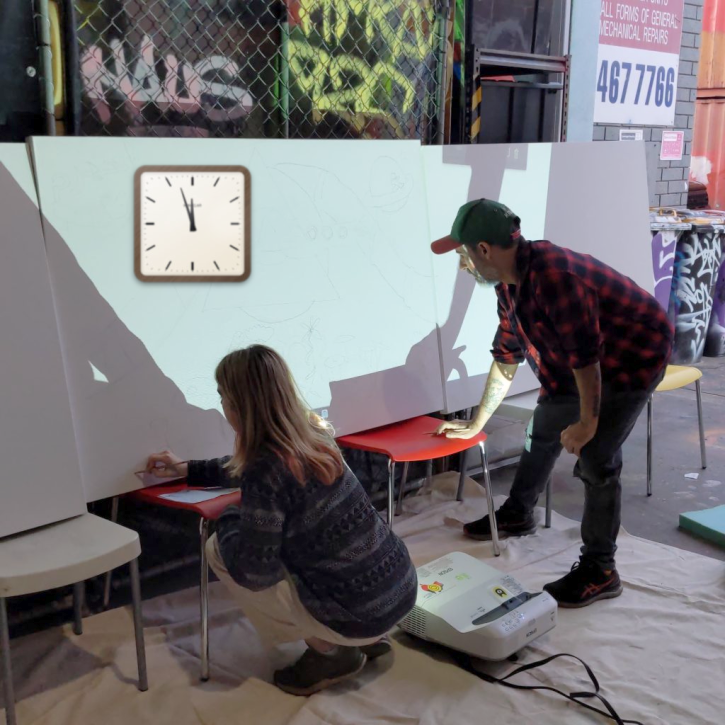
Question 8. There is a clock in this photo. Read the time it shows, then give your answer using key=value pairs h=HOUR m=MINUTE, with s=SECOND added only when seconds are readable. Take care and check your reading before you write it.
h=11 m=57
